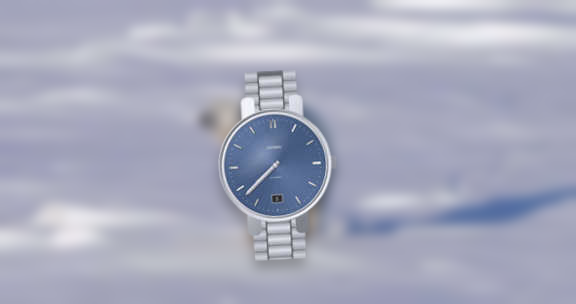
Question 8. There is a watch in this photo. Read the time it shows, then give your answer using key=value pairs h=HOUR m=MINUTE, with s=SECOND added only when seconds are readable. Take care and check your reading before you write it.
h=7 m=38
